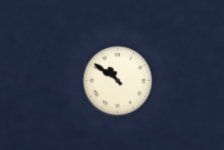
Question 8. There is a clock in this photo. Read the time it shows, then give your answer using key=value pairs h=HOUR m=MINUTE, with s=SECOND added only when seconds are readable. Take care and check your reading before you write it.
h=10 m=51
